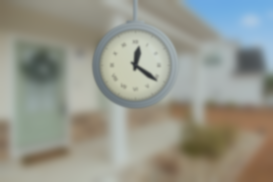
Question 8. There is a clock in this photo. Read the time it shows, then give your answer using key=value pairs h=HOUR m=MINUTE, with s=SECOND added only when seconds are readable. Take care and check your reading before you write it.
h=12 m=21
